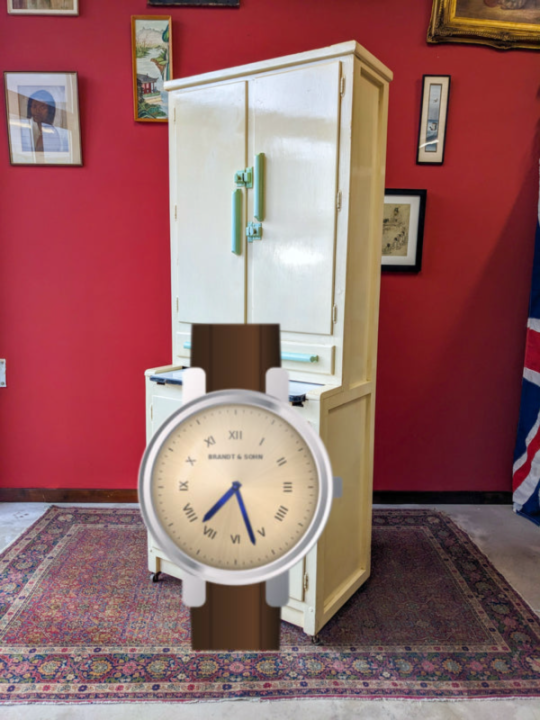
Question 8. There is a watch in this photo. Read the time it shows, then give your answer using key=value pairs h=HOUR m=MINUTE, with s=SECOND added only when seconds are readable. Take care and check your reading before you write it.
h=7 m=27
